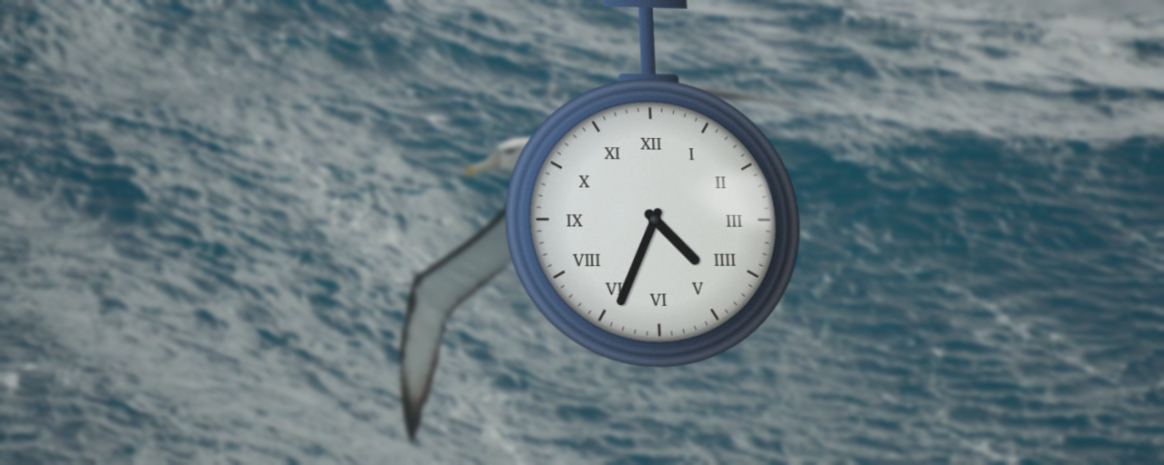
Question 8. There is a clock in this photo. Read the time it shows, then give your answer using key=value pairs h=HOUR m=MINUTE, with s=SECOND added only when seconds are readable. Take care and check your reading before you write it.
h=4 m=34
